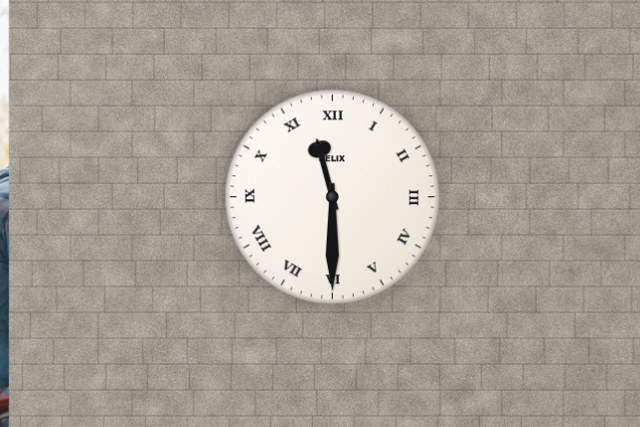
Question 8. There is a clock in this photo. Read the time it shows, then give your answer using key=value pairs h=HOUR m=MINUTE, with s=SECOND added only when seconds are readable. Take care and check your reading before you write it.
h=11 m=30
